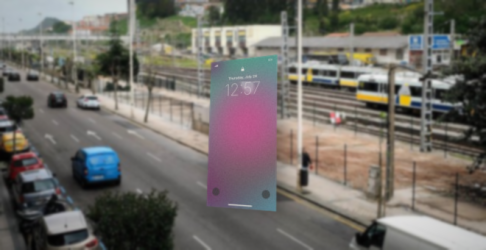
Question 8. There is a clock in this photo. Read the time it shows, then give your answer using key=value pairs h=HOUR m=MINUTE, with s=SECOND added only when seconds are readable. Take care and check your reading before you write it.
h=12 m=57
